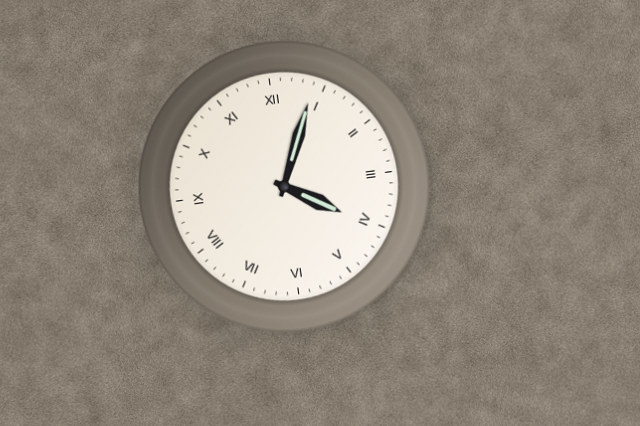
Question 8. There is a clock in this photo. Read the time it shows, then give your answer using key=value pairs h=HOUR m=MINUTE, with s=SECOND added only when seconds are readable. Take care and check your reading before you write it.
h=4 m=4
